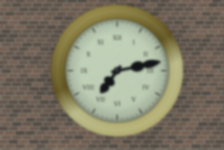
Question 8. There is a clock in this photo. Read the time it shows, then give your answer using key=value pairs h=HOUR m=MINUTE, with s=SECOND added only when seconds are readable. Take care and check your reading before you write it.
h=7 m=13
